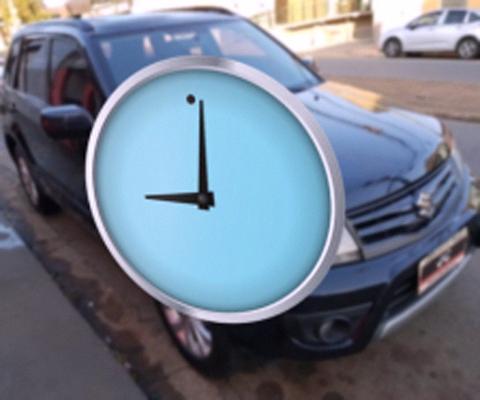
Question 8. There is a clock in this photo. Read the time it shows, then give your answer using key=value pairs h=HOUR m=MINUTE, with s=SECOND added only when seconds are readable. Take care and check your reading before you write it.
h=9 m=1
